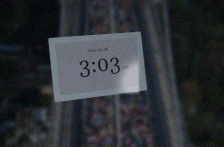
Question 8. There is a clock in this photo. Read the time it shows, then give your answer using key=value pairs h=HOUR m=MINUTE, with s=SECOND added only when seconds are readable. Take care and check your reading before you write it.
h=3 m=3
